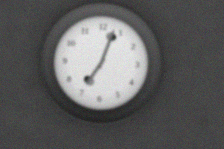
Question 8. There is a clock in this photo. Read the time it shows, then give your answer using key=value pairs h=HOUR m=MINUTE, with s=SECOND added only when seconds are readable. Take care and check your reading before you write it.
h=7 m=3
